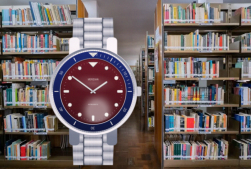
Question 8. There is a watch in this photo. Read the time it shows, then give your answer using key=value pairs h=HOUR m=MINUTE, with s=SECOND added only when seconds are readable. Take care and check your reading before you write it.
h=1 m=51
